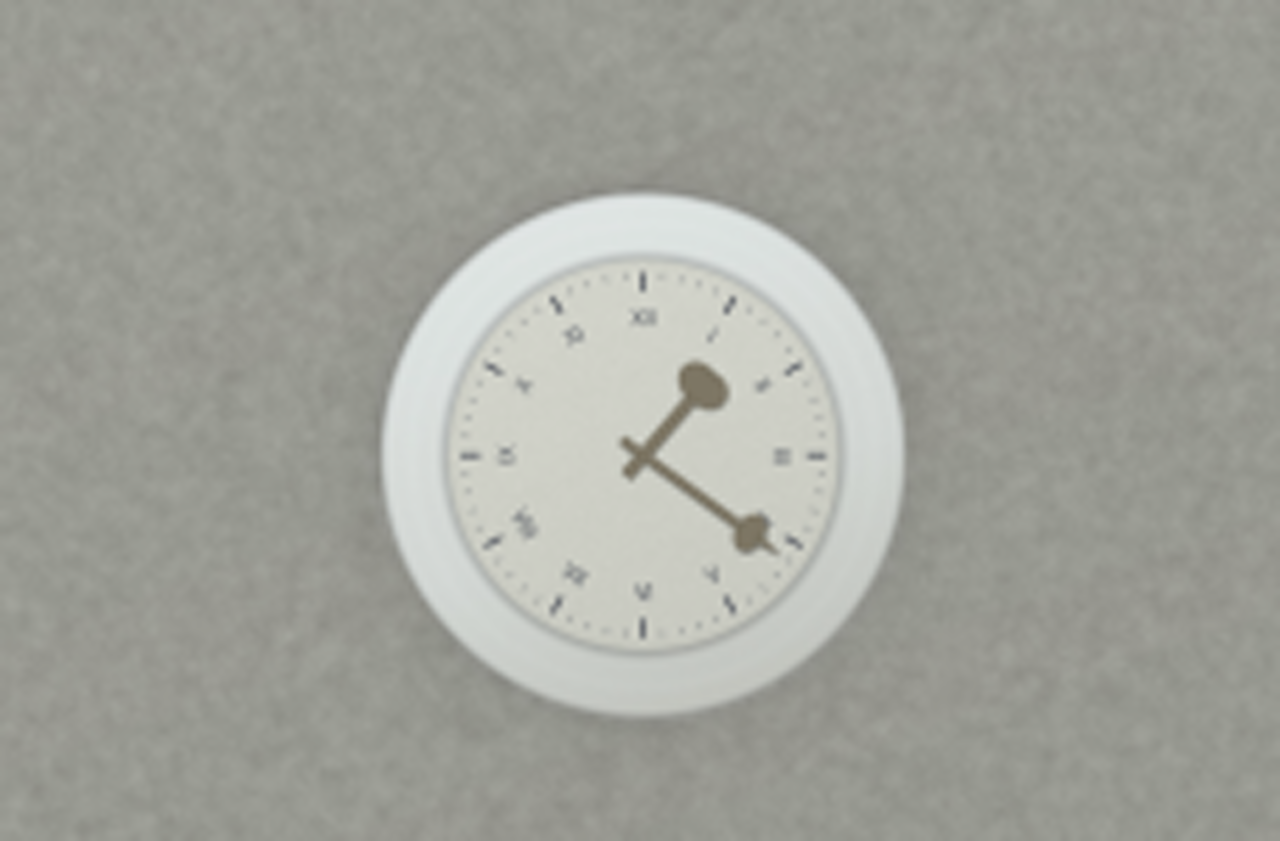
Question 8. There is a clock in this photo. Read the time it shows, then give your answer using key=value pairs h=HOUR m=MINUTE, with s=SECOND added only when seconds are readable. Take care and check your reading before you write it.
h=1 m=21
